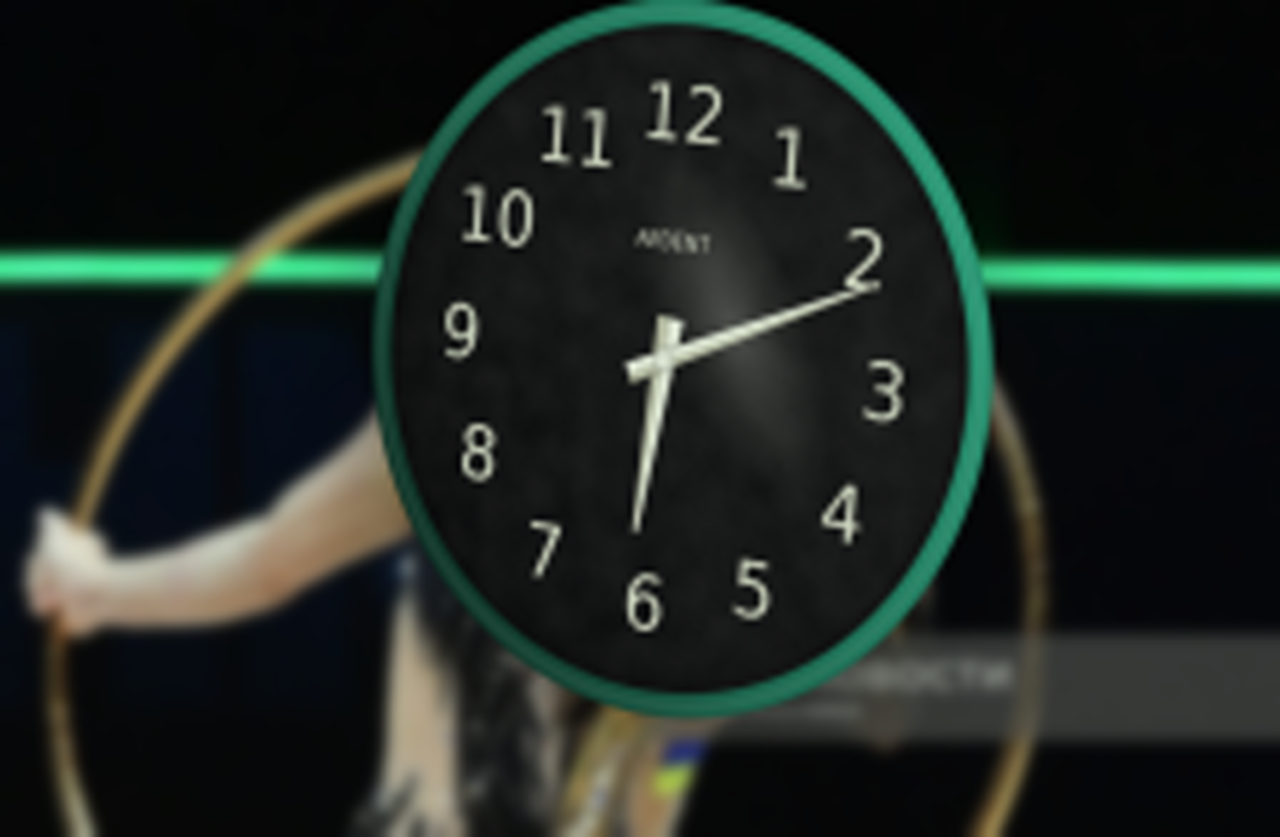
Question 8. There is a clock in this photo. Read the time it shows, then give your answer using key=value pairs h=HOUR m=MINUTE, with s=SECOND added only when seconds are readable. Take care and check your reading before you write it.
h=6 m=11
